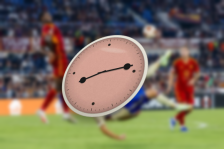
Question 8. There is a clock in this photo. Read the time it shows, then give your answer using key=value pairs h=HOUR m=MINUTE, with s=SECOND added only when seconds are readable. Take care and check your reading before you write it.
h=8 m=13
